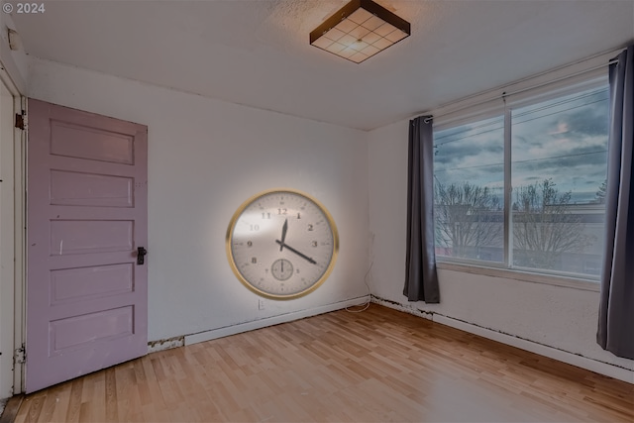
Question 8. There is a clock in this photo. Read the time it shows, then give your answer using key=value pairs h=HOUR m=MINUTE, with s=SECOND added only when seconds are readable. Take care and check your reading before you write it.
h=12 m=20
